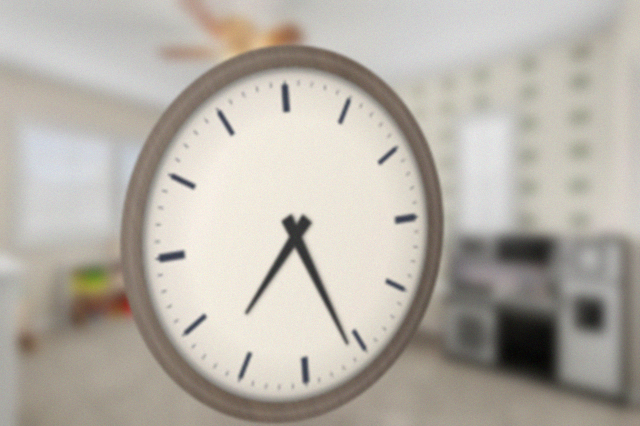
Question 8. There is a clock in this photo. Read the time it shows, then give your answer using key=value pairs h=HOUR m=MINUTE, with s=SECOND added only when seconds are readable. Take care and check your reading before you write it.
h=7 m=26
